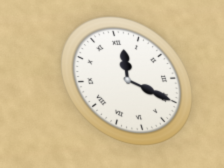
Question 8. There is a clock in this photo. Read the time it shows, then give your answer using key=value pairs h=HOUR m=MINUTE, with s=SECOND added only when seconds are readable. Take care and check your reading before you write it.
h=12 m=20
